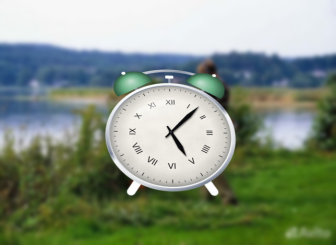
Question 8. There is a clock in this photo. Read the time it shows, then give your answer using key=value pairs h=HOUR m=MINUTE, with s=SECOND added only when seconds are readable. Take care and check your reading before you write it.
h=5 m=7
